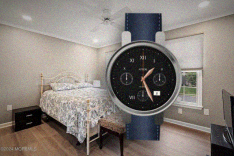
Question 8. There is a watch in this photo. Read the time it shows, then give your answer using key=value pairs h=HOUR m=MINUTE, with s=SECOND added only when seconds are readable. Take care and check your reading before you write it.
h=1 m=26
